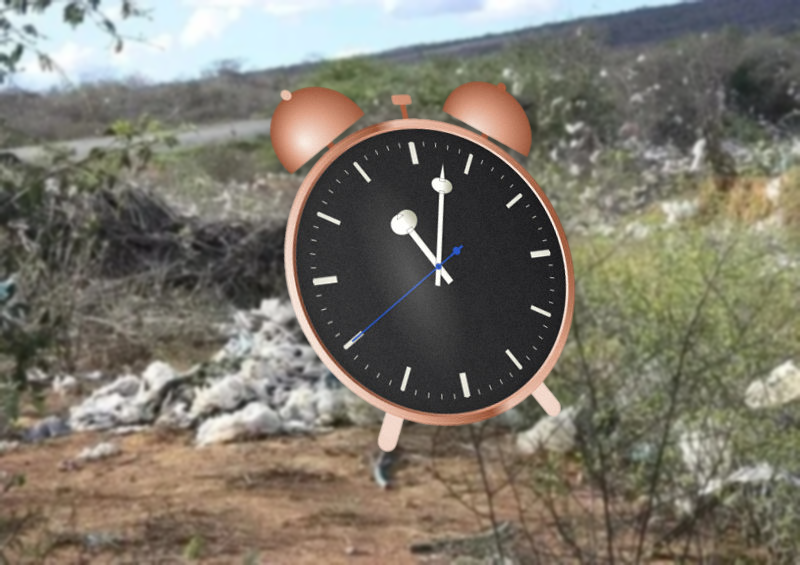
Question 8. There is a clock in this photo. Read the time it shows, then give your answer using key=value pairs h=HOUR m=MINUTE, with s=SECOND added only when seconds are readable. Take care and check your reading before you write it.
h=11 m=2 s=40
